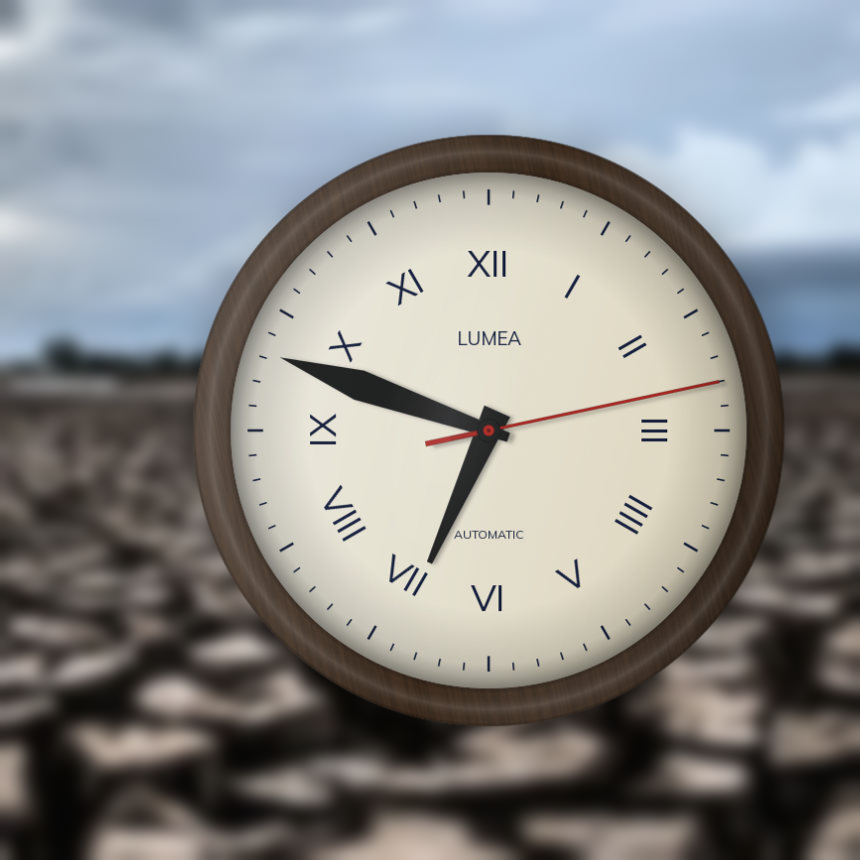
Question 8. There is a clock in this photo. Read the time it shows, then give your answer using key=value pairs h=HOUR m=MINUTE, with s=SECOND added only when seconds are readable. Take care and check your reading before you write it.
h=6 m=48 s=13
